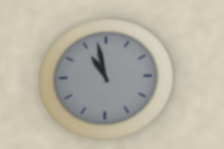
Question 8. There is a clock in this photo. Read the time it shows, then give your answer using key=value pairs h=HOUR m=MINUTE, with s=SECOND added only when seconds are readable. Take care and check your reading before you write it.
h=10 m=58
